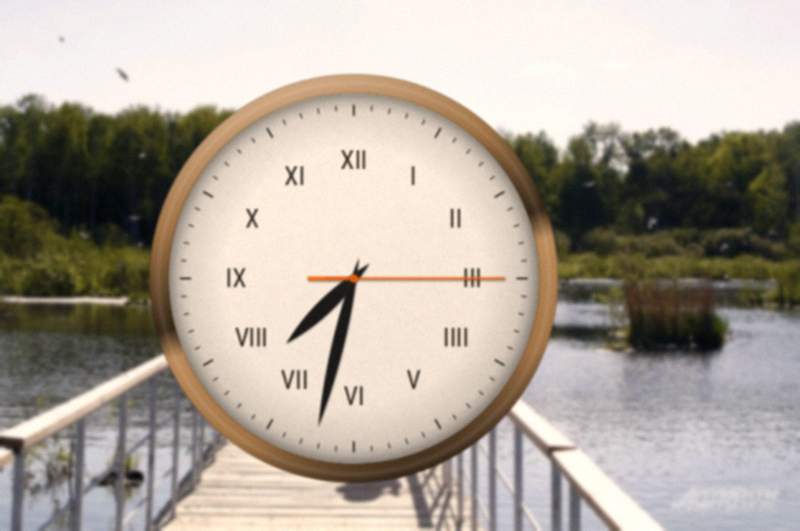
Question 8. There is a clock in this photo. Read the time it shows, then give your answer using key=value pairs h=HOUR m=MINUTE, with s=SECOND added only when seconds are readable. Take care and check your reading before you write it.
h=7 m=32 s=15
